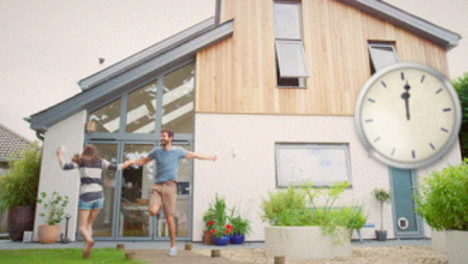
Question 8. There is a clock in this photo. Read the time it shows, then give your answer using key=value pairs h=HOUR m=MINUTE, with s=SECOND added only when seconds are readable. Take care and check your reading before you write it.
h=12 m=1
